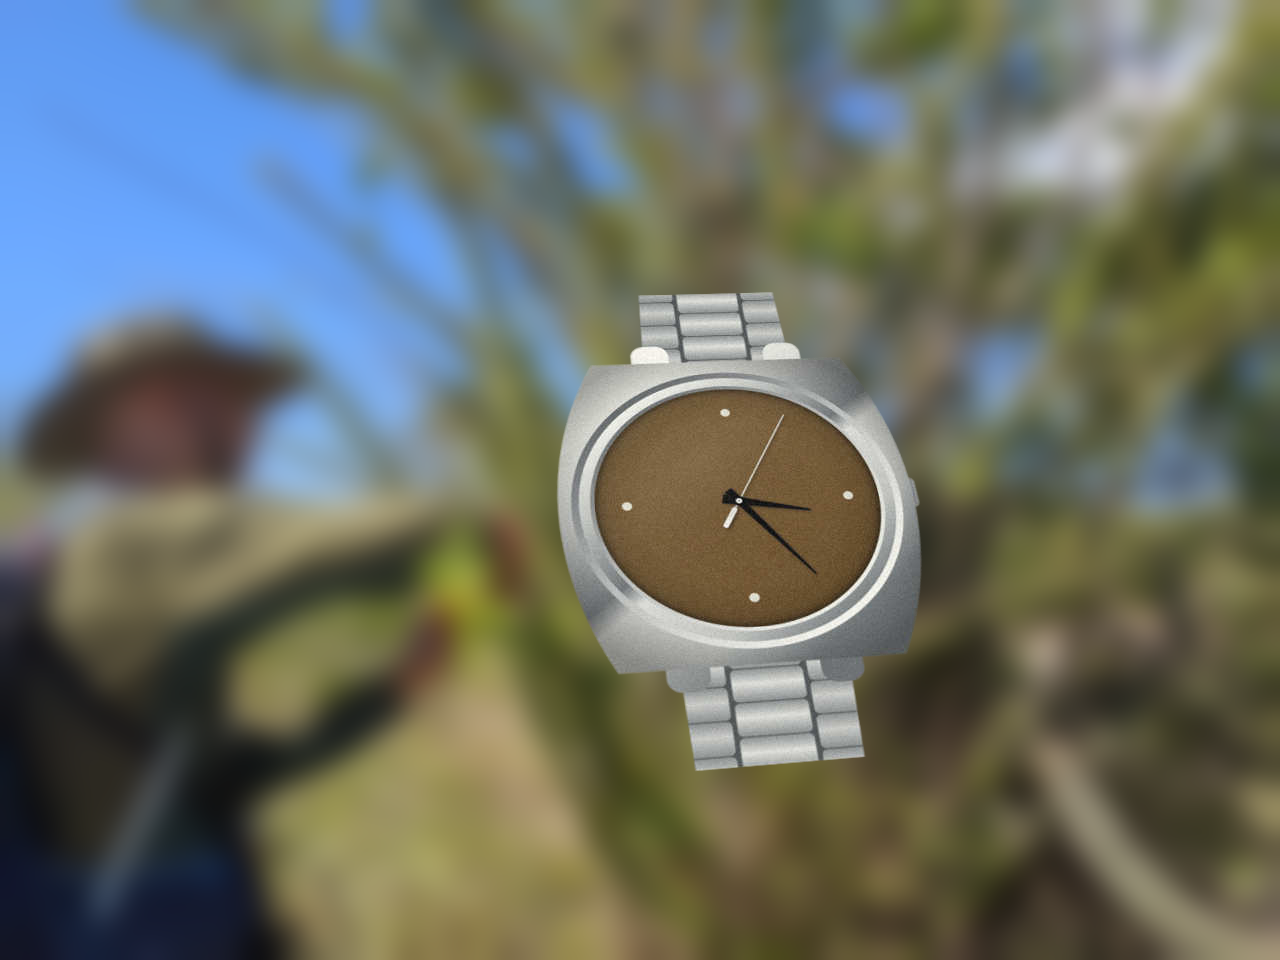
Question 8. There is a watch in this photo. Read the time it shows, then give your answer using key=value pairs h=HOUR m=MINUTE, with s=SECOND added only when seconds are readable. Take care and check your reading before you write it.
h=3 m=24 s=5
